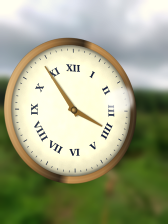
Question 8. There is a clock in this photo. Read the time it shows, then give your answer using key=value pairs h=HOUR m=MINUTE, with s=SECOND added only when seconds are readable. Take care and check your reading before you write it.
h=3 m=54
